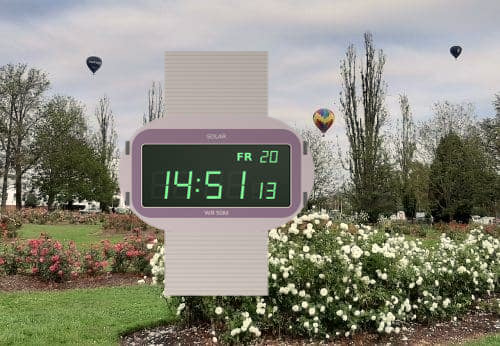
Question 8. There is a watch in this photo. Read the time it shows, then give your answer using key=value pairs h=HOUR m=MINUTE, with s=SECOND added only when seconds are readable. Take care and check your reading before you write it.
h=14 m=51 s=13
